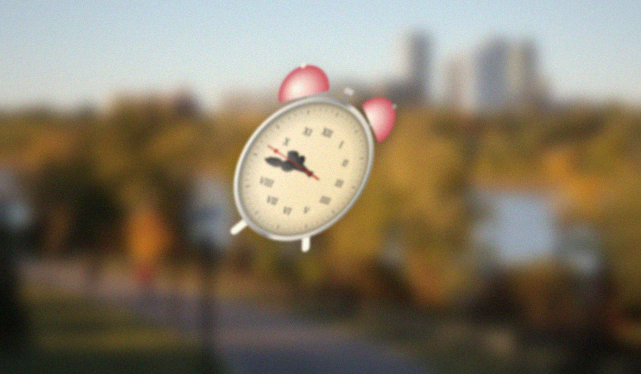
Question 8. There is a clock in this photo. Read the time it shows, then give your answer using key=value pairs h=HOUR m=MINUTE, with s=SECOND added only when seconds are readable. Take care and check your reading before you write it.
h=9 m=44 s=47
